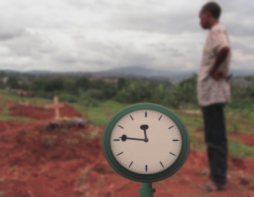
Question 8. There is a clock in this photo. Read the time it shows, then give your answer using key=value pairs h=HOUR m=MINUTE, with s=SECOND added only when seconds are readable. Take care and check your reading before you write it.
h=11 m=46
